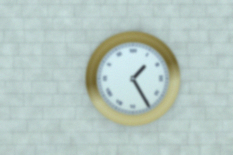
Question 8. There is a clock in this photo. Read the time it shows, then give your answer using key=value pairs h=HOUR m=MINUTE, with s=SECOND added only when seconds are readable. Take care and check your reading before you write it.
h=1 m=25
